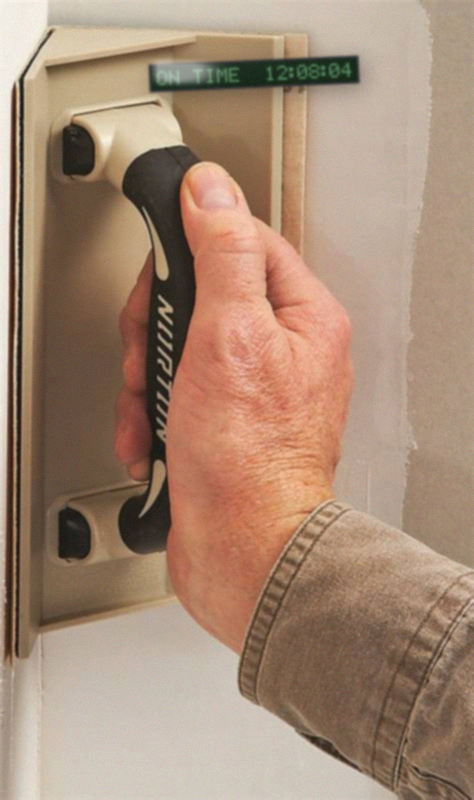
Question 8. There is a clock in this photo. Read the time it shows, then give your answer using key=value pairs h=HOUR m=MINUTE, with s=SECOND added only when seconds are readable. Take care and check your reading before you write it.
h=12 m=8 s=4
